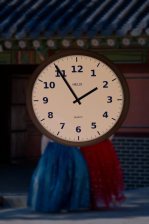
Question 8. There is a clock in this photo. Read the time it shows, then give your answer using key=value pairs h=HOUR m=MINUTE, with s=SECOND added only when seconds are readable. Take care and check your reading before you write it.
h=1 m=55
